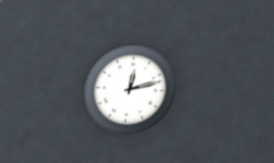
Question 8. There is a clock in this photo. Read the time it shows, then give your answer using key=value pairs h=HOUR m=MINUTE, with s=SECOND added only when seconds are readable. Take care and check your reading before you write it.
h=12 m=12
